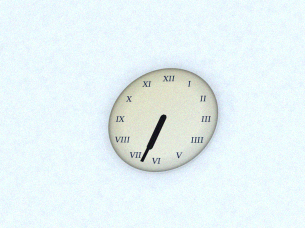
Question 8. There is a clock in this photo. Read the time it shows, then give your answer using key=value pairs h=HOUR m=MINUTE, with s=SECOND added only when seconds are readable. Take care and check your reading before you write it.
h=6 m=33
